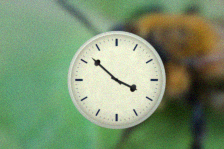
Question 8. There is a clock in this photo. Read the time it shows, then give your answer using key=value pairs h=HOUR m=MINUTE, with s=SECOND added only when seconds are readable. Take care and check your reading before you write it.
h=3 m=52
